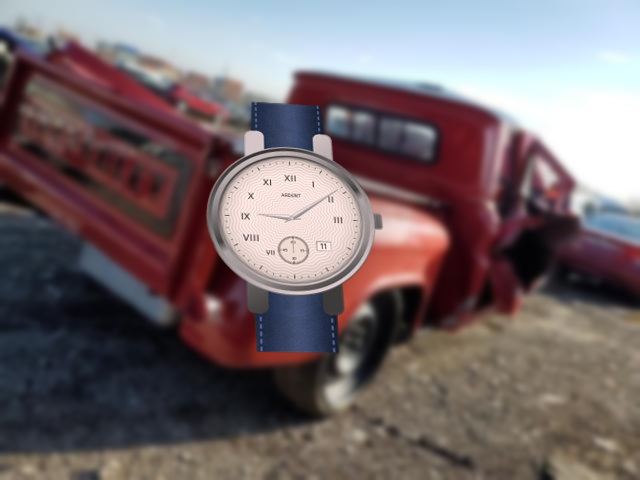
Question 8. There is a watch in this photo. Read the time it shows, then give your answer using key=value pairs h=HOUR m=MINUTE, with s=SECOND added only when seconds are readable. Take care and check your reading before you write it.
h=9 m=9
